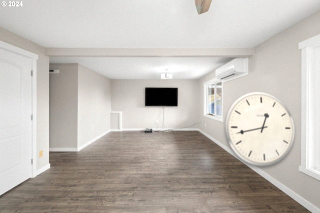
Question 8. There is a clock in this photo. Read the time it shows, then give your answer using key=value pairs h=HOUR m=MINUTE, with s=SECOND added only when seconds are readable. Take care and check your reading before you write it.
h=12 m=43
